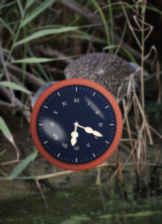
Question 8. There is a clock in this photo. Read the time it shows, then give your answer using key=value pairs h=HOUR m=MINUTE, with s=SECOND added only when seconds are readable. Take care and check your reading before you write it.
h=6 m=19
